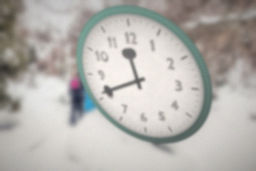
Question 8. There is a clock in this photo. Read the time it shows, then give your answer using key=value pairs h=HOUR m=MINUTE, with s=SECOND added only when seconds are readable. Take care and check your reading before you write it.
h=11 m=41
